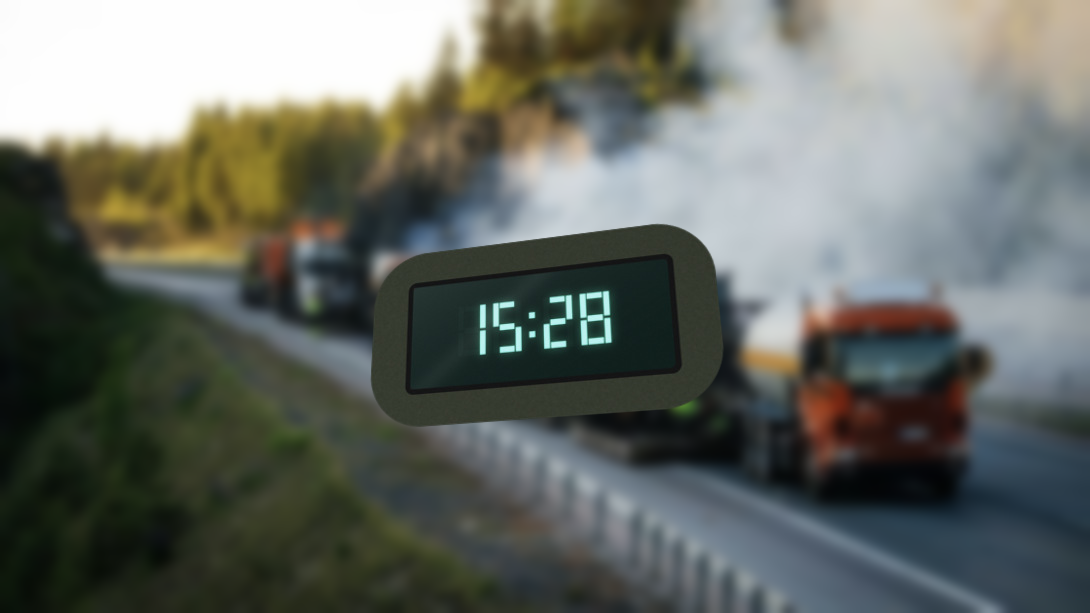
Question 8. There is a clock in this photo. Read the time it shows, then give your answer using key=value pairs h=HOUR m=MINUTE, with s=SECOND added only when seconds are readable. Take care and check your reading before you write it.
h=15 m=28
